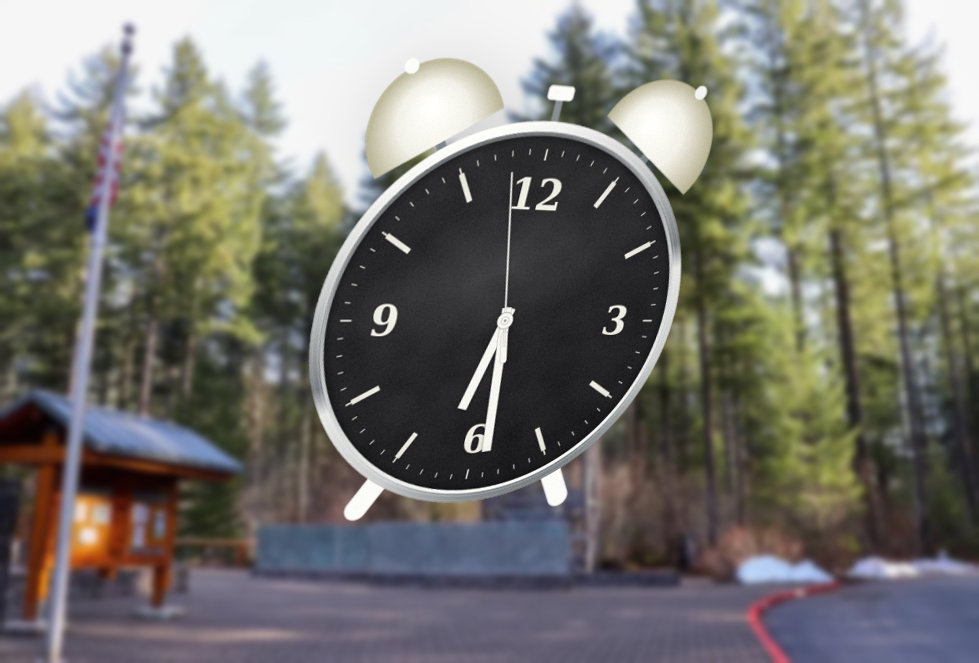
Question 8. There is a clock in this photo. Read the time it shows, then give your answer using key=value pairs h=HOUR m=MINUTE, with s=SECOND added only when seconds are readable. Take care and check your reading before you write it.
h=6 m=28 s=58
